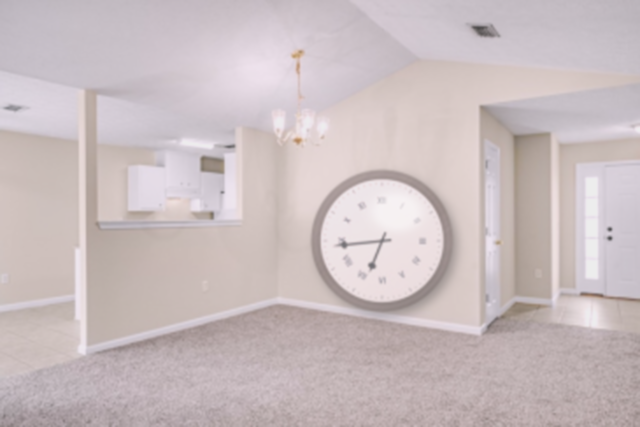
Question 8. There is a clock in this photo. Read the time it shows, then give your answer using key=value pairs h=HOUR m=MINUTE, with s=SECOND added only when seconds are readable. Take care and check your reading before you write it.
h=6 m=44
